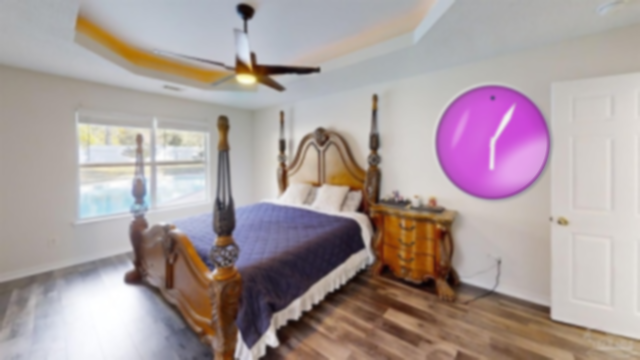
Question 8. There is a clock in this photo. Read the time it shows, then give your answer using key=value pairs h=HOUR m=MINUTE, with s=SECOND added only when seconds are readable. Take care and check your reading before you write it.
h=6 m=5
